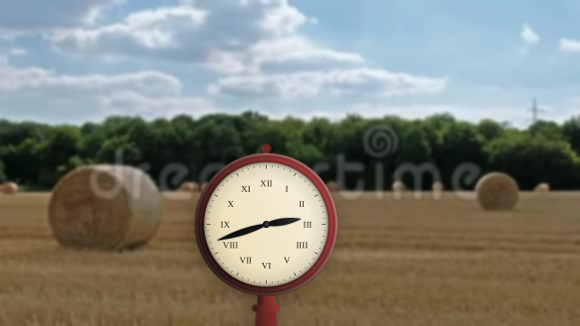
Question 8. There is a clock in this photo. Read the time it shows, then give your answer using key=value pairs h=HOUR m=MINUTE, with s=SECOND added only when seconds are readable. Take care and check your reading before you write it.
h=2 m=42
